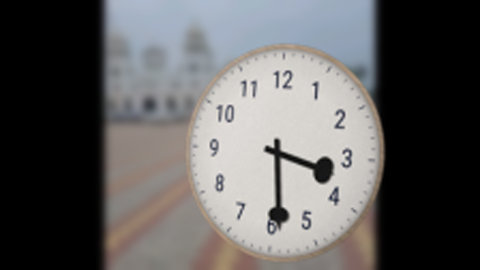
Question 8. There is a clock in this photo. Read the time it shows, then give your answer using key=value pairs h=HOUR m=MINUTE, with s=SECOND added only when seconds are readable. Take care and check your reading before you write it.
h=3 m=29
